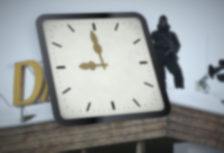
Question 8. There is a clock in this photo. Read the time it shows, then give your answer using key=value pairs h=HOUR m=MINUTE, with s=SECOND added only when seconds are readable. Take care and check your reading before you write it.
h=8 m=59
